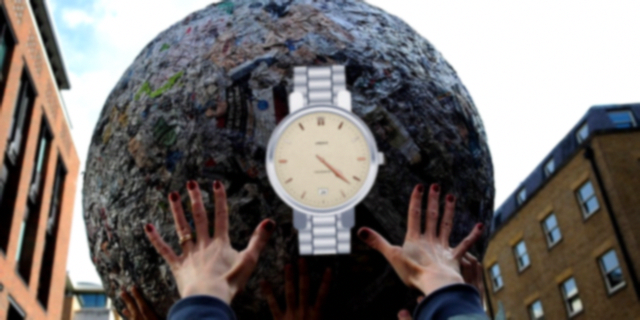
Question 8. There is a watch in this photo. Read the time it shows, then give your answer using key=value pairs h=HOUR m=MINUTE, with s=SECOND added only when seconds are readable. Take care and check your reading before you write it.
h=4 m=22
